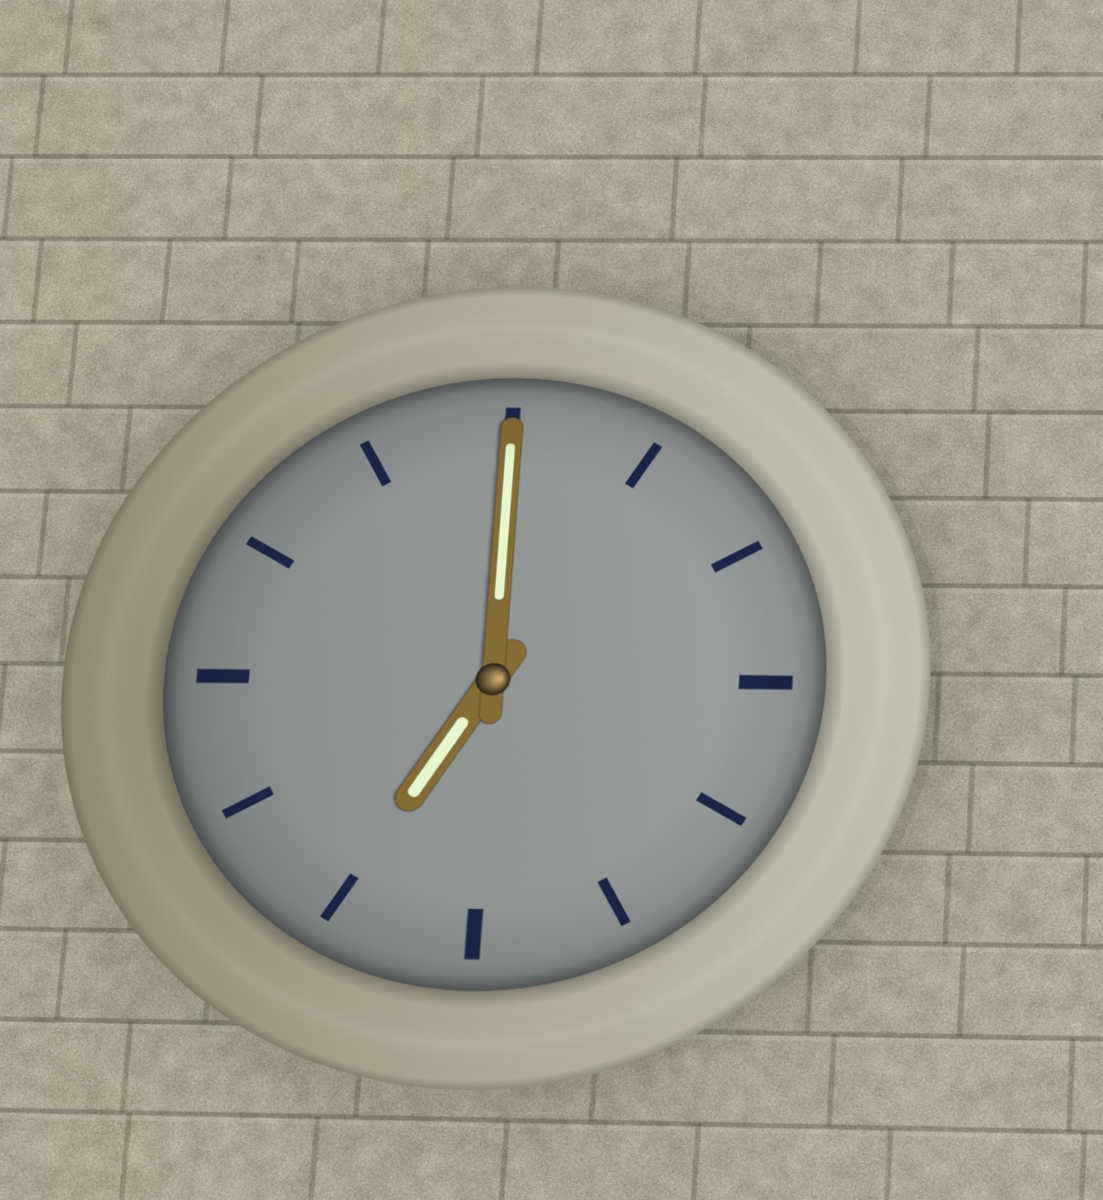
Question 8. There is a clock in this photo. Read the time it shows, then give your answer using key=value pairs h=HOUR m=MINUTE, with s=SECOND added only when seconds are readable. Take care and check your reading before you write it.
h=7 m=0
